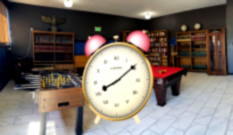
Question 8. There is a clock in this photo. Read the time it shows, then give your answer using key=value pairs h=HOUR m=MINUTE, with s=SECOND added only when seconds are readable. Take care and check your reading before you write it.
h=8 m=9
